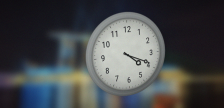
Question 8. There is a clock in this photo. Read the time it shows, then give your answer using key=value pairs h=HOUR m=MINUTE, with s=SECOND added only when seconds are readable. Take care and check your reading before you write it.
h=4 m=19
